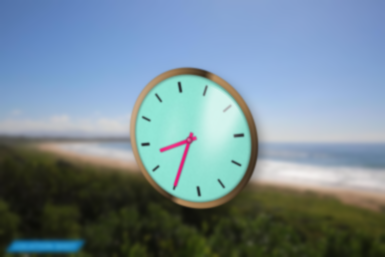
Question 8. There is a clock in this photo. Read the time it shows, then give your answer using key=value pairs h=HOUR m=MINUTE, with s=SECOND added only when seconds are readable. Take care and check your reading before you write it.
h=8 m=35
